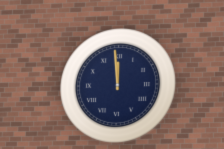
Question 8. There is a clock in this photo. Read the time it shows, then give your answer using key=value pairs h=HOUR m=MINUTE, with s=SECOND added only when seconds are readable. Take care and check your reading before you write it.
h=11 m=59
